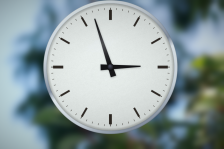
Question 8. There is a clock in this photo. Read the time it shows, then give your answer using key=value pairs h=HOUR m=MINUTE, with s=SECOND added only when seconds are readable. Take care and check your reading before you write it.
h=2 m=57
